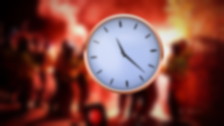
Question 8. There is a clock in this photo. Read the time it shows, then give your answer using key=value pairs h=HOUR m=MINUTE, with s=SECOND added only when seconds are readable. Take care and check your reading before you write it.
h=11 m=23
